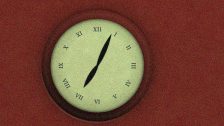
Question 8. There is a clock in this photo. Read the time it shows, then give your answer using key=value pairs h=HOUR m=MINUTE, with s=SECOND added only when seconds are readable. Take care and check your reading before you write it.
h=7 m=4
